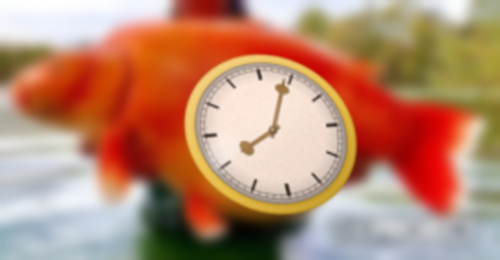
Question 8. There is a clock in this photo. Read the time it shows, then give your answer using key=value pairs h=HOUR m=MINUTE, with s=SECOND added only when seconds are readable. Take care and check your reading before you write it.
h=8 m=4
